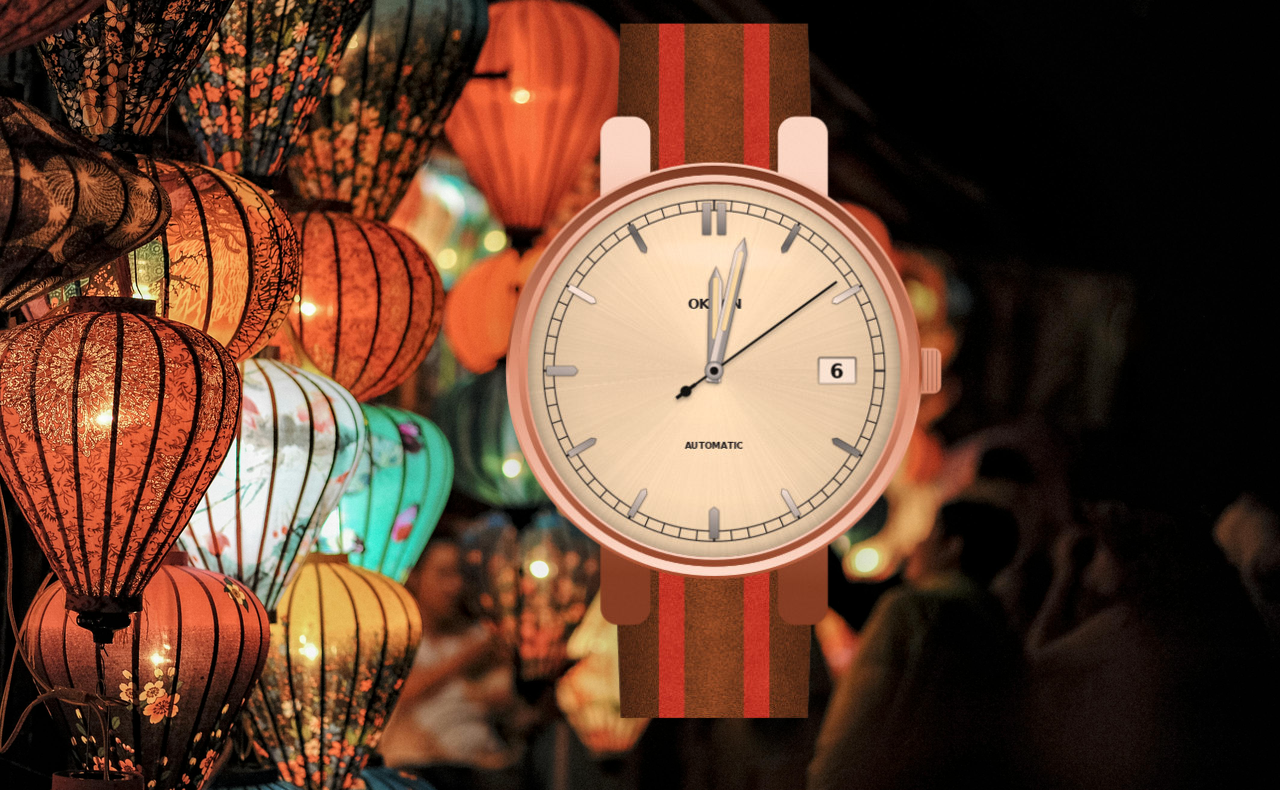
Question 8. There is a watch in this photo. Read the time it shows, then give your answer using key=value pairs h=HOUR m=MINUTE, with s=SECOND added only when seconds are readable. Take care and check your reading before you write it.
h=12 m=2 s=9
